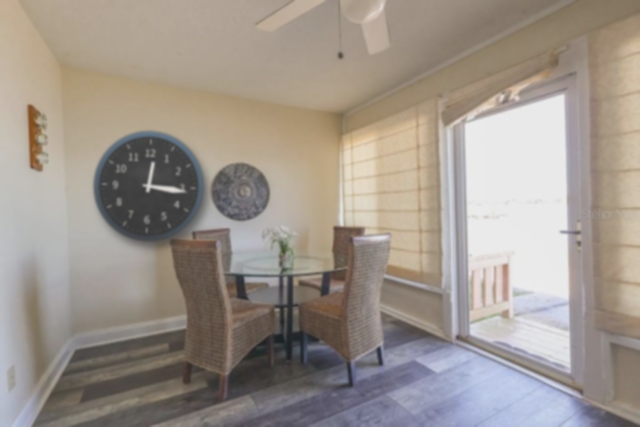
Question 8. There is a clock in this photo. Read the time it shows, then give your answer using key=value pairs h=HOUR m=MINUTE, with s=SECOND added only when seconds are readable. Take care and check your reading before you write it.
h=12 m=16
